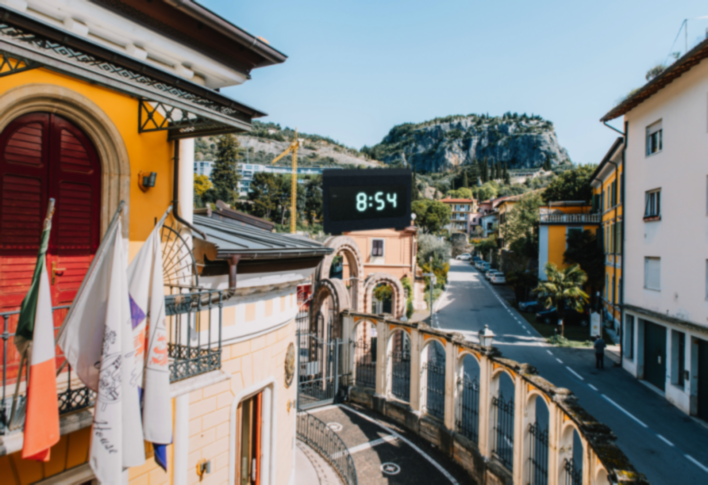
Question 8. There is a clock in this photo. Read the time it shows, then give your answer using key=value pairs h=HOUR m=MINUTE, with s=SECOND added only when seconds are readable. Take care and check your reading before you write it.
h=8 m=54
